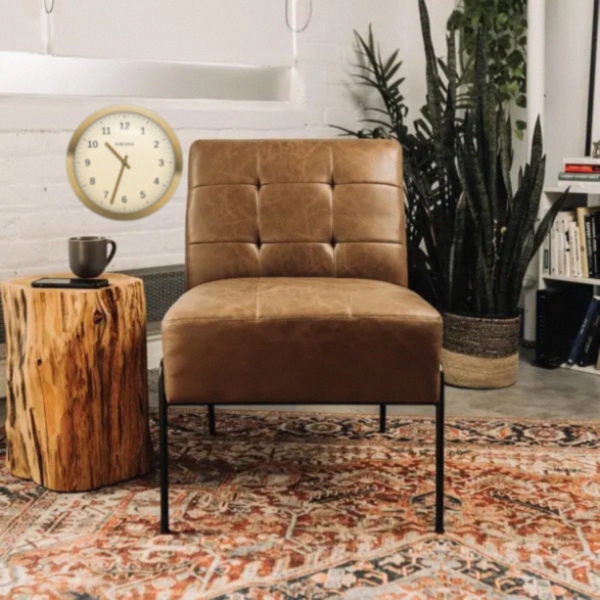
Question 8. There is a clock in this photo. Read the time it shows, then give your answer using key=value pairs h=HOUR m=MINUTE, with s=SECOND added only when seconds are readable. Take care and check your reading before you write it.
h=10 m=33
